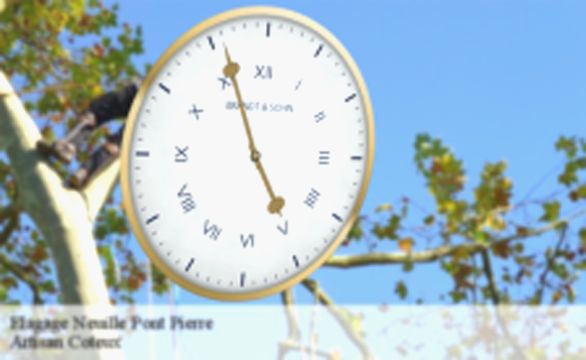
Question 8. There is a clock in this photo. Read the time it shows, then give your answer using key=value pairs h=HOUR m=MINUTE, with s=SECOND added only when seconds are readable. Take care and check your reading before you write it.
h=4 m=56
